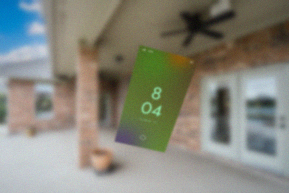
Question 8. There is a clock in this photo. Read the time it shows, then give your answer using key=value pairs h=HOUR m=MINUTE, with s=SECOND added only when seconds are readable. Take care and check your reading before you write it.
h=8 m=4
